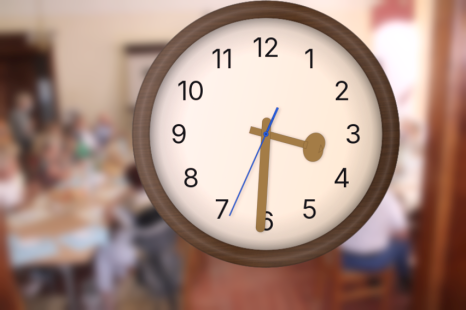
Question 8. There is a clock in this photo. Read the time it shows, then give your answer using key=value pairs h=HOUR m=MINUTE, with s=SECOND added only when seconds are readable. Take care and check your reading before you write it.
h=3 m=30 s=34
